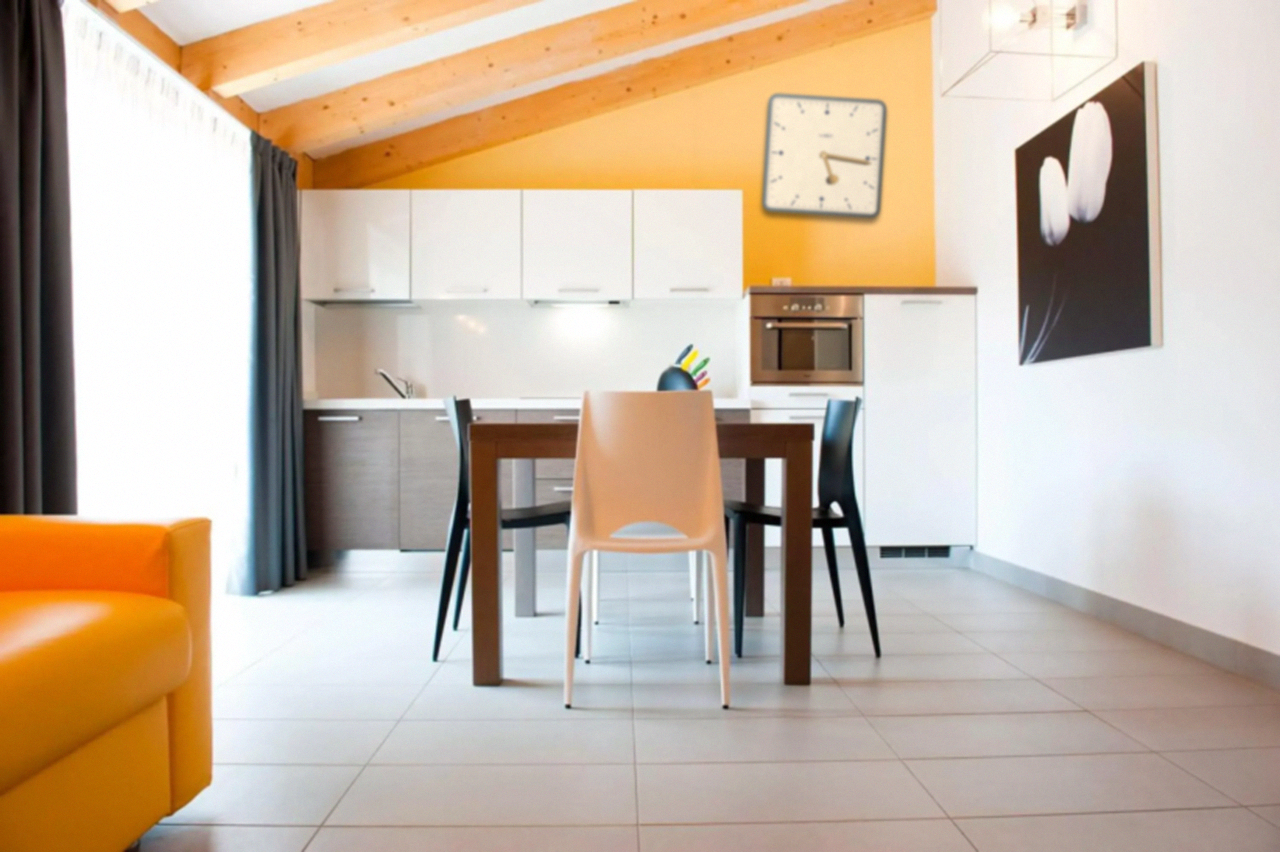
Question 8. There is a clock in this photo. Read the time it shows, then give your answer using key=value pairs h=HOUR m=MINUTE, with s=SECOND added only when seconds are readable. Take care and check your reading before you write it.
h=5 m=16
